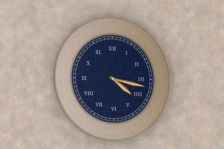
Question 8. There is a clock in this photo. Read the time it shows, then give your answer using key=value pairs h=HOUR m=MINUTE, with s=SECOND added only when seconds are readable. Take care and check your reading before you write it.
h=4 m=17
